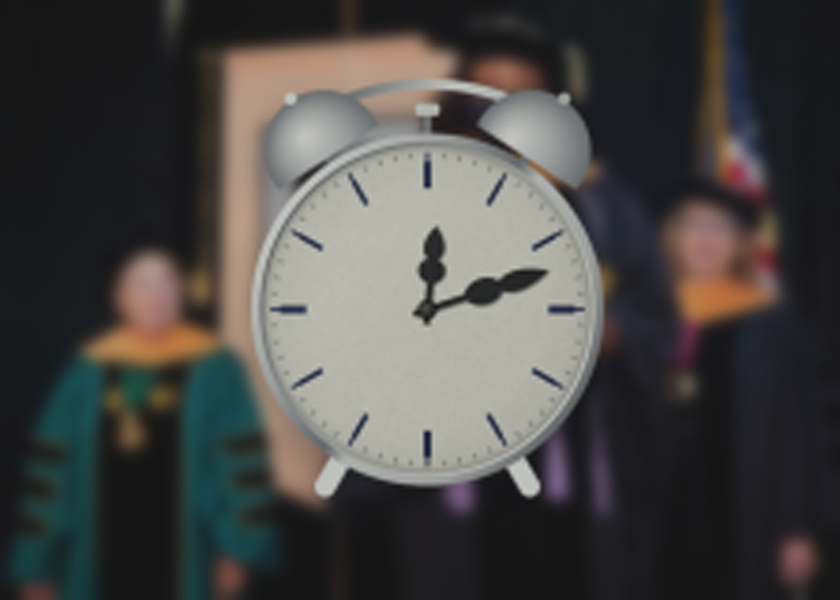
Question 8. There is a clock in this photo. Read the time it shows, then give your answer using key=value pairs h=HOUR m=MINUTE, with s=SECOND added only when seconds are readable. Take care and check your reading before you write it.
h=12 m=12
